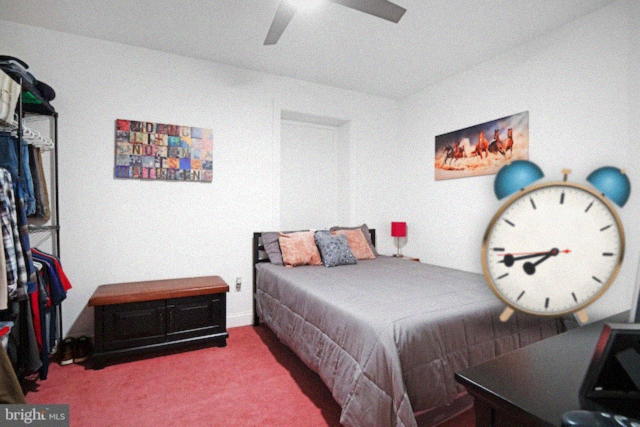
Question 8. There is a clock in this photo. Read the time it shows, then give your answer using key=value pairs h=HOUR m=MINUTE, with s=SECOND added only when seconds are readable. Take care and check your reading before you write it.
h=7 m=42 s=44
